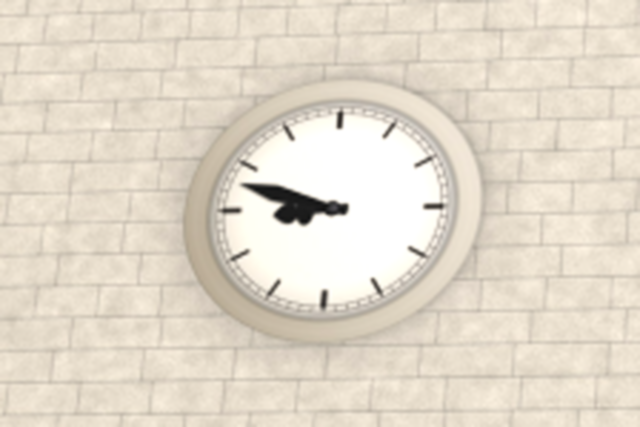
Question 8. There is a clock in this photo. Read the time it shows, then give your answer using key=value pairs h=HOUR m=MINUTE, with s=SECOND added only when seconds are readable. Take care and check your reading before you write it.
h=8 m=48
